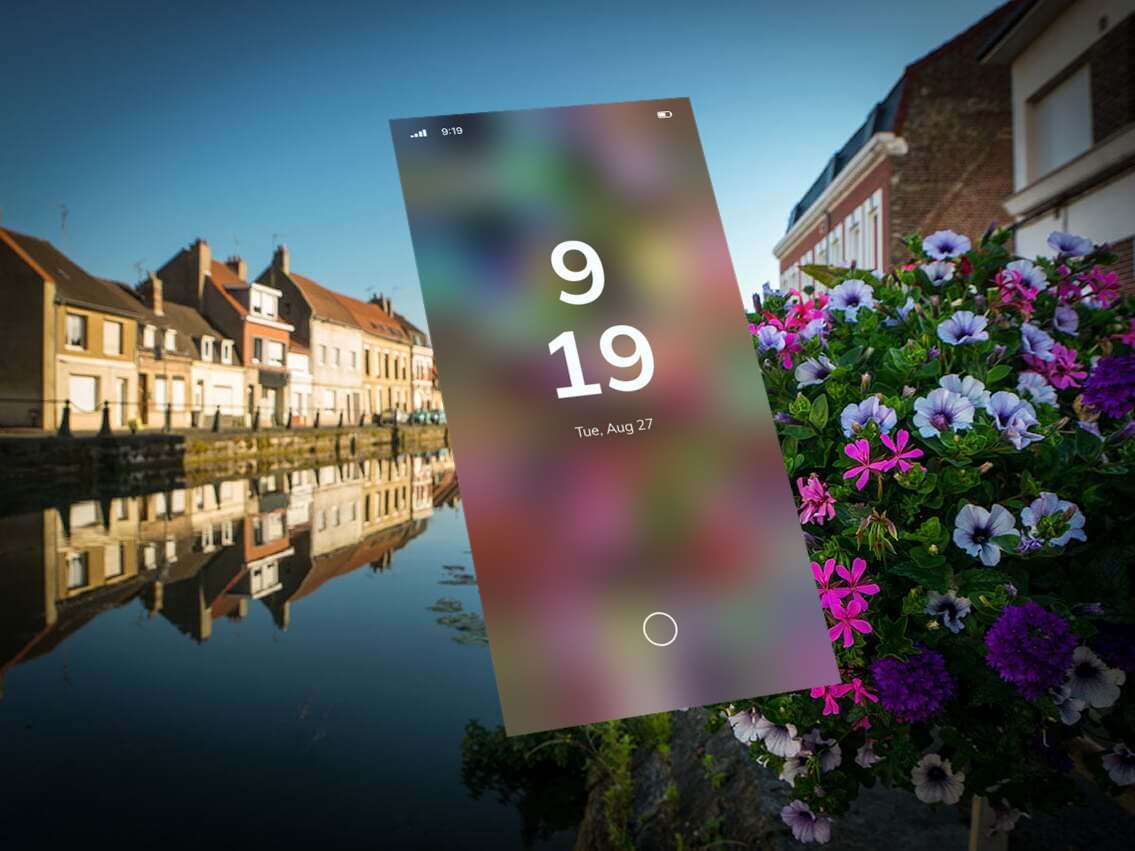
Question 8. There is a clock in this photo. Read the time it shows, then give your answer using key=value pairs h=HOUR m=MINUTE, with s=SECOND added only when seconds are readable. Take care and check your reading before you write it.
h=9 m=19
